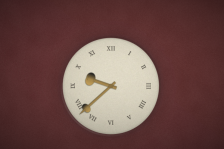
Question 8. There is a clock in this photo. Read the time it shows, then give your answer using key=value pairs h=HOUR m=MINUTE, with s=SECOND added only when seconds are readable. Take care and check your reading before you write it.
h=9 m=38
